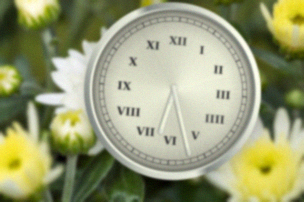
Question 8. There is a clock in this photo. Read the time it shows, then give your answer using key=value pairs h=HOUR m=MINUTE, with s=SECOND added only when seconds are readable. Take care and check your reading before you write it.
h=6 m=27
